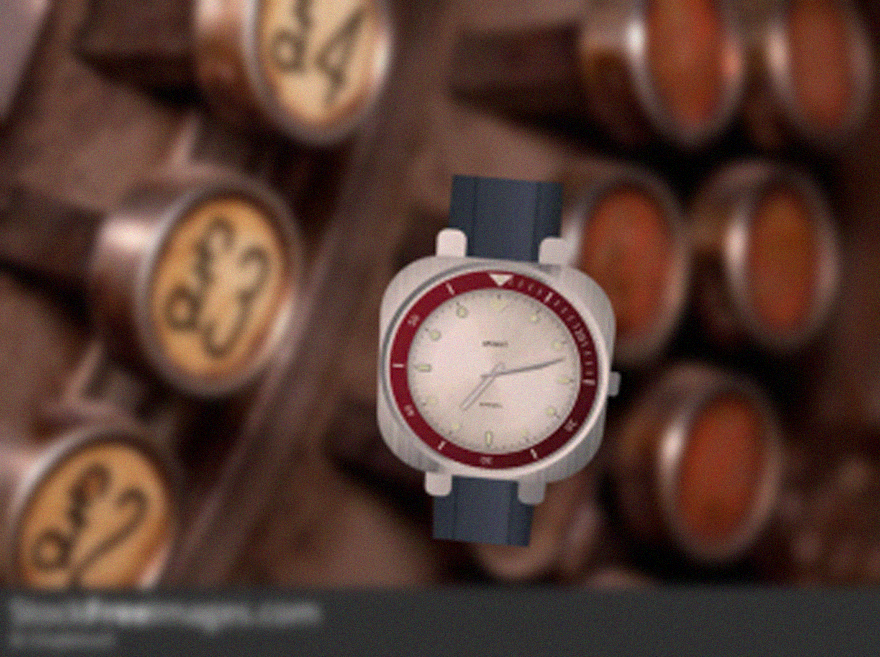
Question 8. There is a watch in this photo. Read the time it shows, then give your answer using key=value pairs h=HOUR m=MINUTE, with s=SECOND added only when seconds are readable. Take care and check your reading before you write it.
h=7 m=12
